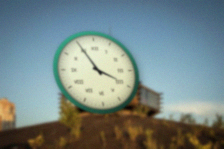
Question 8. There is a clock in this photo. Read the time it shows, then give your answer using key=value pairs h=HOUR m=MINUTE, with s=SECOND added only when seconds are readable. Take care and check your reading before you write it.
h=3 m=55
